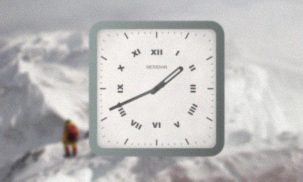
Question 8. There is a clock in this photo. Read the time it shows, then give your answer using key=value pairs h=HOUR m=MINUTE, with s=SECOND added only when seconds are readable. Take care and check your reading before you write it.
h=1 m=41
